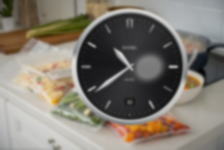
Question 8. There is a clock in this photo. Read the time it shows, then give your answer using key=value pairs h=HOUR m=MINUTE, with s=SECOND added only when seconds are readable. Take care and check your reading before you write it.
h=10 m=39
